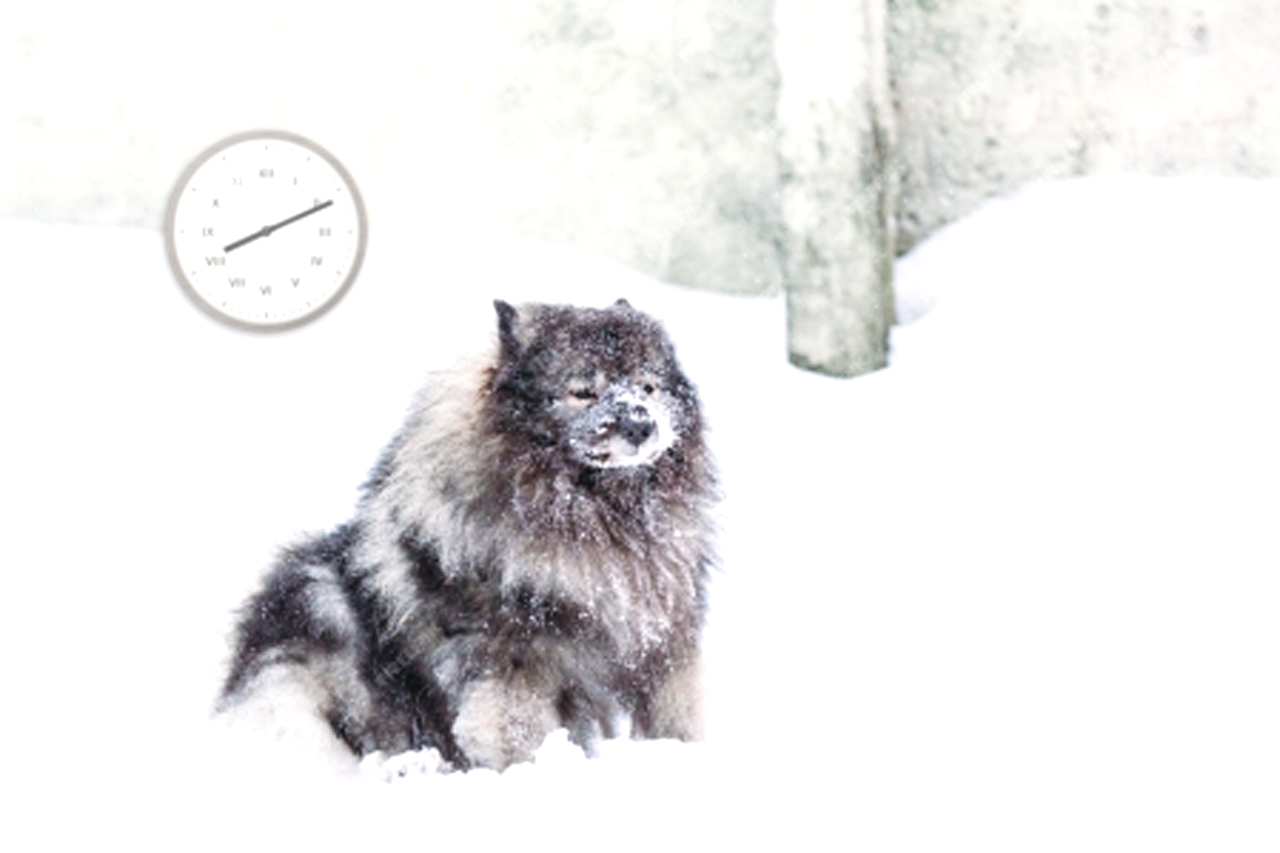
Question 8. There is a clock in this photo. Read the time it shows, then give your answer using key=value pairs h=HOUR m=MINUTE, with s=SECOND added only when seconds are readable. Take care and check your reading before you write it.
h=8 m=11
